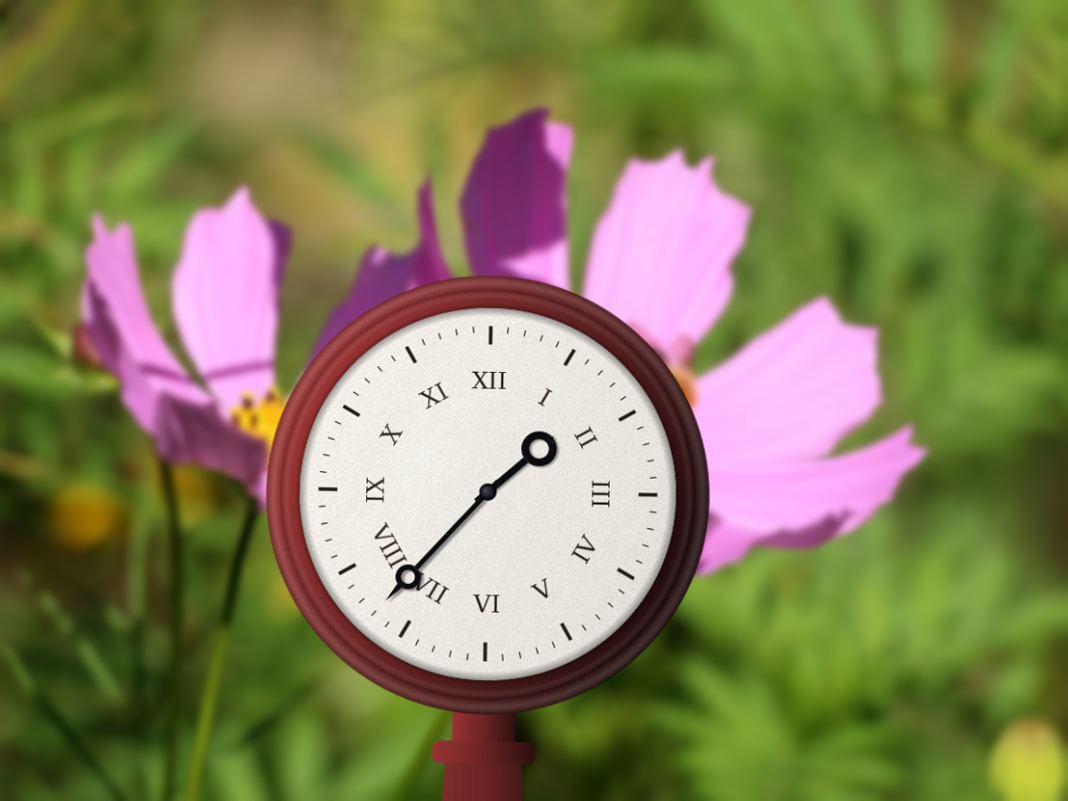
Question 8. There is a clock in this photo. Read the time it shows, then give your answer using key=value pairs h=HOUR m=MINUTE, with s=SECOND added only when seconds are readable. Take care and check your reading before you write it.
h=1 m=37
